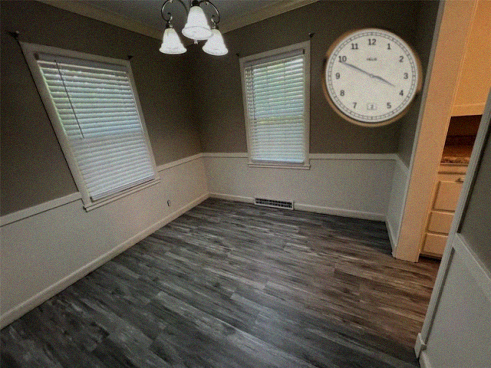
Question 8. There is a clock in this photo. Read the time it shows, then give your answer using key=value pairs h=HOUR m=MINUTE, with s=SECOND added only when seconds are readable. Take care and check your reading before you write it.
h=3 m=49
